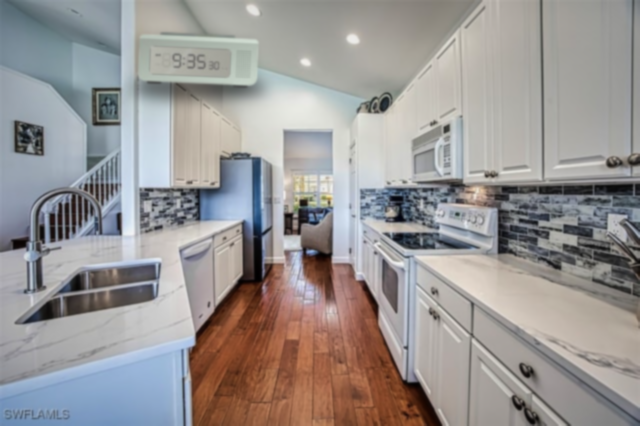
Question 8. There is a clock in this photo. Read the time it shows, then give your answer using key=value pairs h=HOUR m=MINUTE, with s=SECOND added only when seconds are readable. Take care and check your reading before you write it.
h=9 m=35
